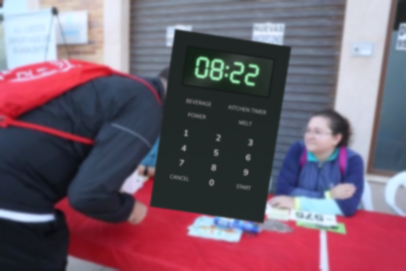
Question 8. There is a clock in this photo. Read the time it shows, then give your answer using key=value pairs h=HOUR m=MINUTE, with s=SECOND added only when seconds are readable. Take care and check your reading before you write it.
h=8 m=22
